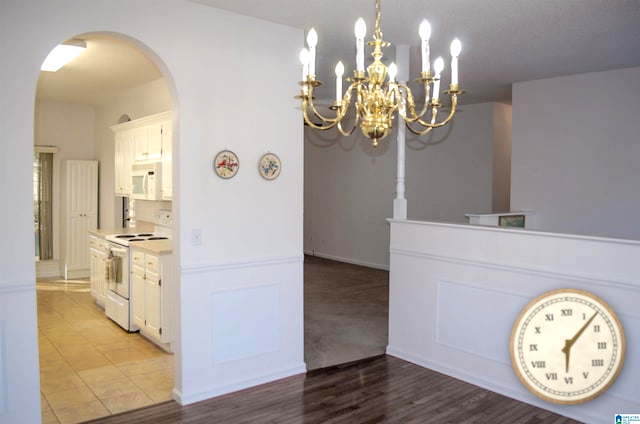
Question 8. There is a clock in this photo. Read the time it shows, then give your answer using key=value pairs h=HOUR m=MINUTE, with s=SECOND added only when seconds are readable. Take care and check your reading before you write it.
h=6 m=7
